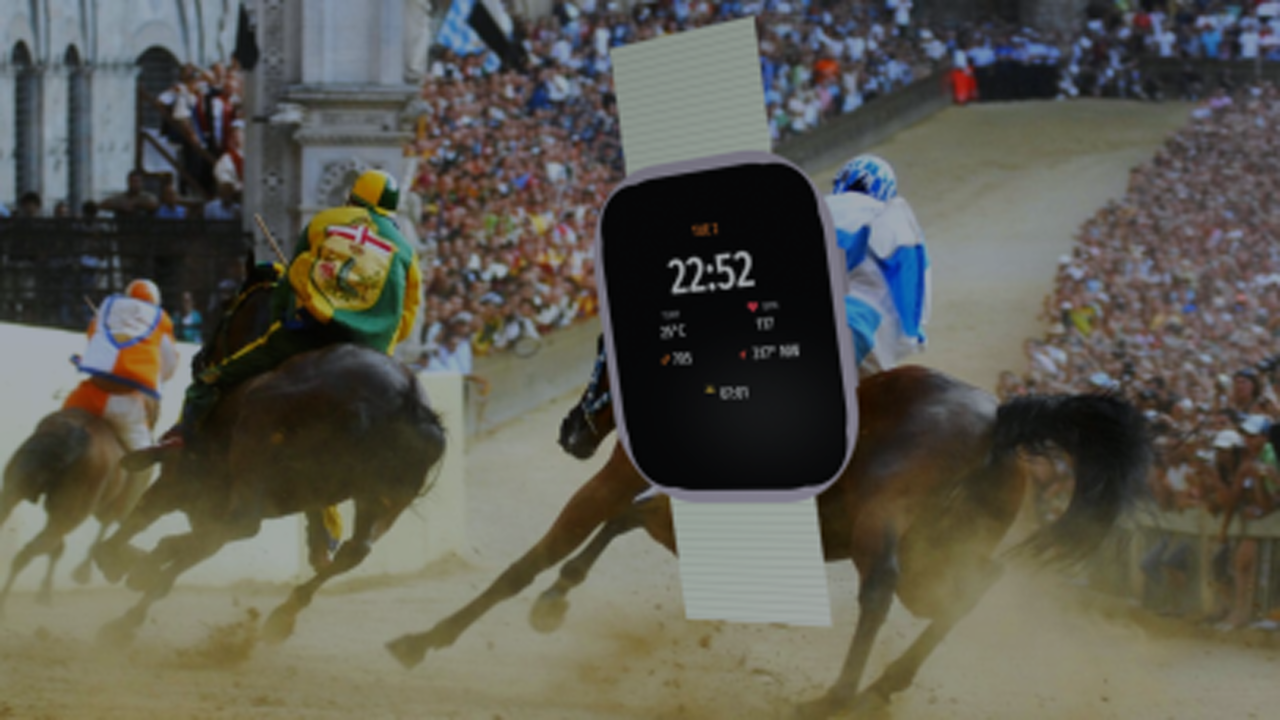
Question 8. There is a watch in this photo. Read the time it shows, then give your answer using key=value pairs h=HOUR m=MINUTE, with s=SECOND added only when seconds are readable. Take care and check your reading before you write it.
h=22 m=52
